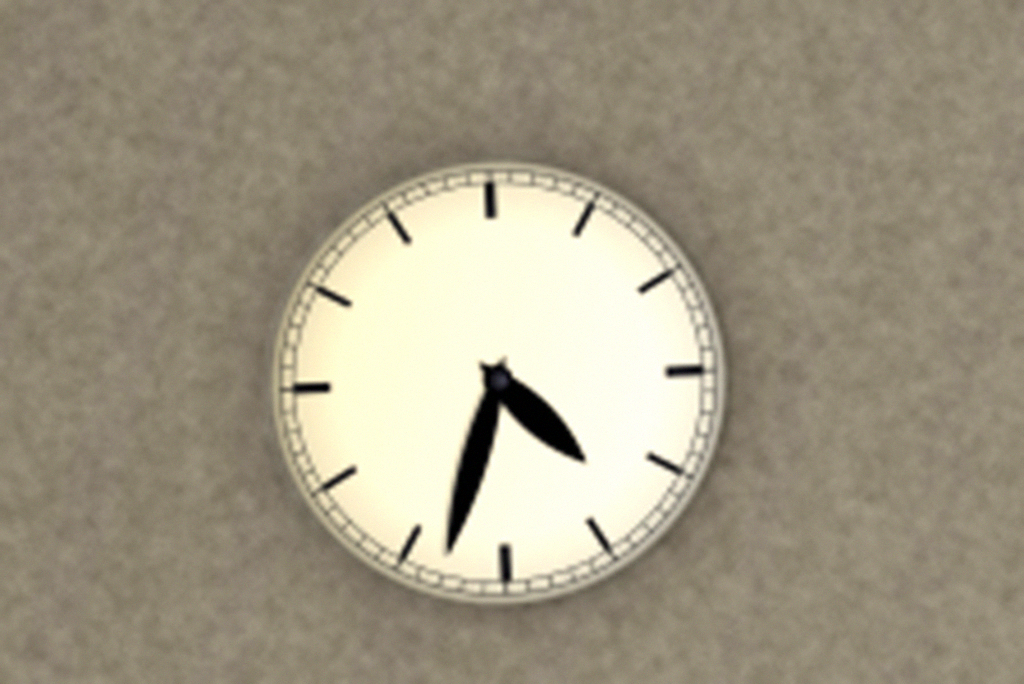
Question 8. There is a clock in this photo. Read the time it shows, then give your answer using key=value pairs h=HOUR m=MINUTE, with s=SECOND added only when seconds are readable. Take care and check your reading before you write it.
h=4 m=33
